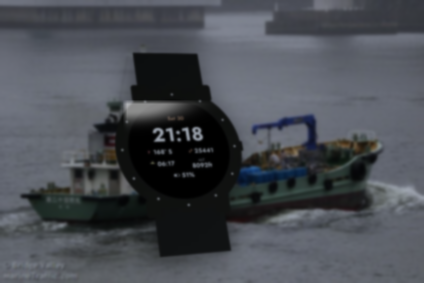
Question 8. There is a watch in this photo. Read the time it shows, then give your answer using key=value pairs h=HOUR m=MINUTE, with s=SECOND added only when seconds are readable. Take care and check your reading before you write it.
h=21 m=18
